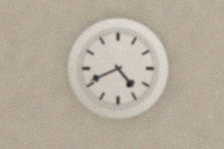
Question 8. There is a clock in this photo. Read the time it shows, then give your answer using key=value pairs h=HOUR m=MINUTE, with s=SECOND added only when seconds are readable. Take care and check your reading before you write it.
h=4 m=41
